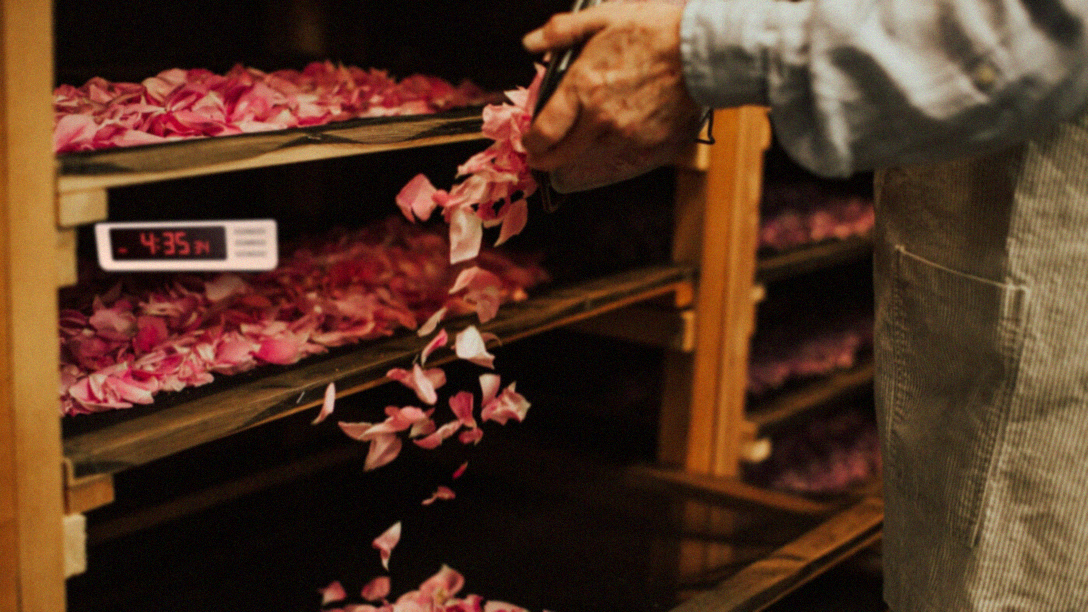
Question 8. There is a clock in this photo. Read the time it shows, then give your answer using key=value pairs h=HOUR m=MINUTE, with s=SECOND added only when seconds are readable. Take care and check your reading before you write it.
h=4 m=35
